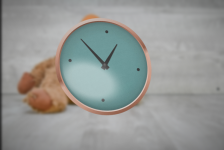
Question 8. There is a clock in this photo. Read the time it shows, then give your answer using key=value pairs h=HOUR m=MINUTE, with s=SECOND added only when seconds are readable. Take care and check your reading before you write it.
h=12 m=52
